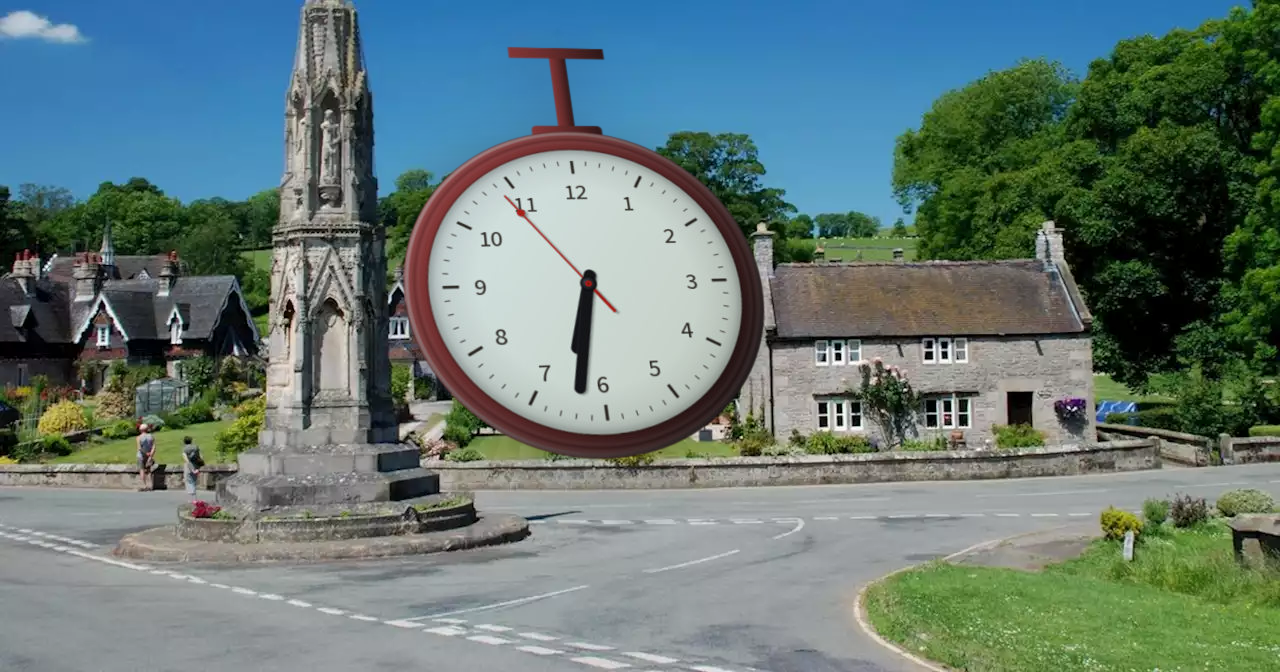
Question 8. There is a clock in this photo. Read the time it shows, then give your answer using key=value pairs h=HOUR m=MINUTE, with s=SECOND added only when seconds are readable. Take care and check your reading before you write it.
h=6 m=31 s=54
